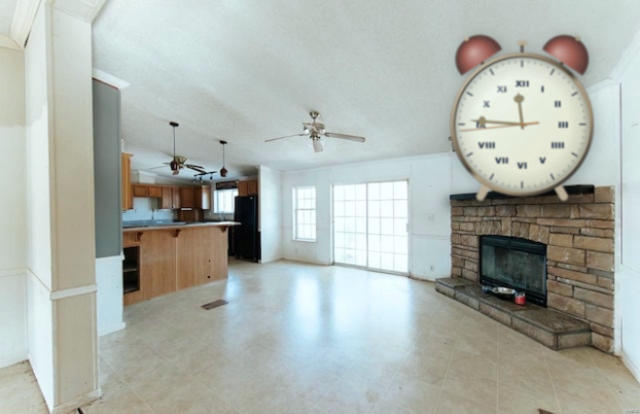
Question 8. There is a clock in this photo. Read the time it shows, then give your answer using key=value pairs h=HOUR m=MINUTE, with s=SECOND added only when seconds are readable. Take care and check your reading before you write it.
h=11 m=45 s=44
